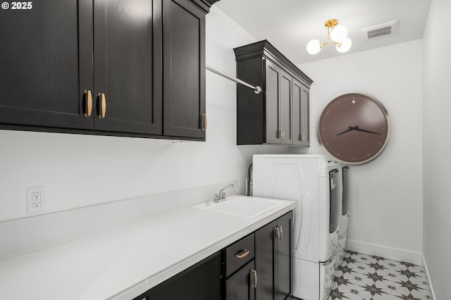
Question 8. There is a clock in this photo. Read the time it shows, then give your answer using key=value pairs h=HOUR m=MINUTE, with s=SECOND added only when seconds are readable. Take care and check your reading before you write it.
h=8 m=17
